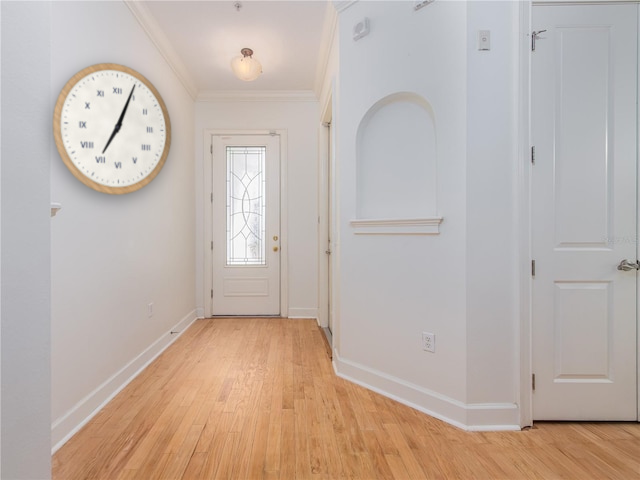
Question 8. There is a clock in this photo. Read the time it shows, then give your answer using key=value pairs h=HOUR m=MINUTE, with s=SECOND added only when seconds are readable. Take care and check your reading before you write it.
h=7 m=4
